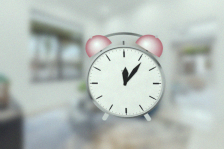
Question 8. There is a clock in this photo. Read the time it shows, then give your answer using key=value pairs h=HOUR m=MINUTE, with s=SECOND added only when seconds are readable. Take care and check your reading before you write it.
h=12 m=6
